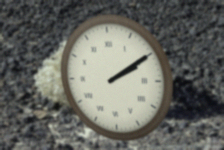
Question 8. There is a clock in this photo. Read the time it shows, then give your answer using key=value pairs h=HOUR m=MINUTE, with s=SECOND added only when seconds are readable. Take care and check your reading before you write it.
h=2 m=10
